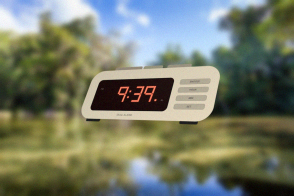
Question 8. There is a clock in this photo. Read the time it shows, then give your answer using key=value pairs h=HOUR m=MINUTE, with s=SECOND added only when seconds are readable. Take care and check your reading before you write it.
h=9 m=39
